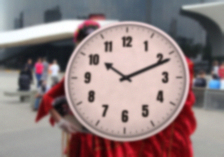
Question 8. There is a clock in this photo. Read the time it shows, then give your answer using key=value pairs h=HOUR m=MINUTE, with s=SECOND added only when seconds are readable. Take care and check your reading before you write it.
h=10 m=11
